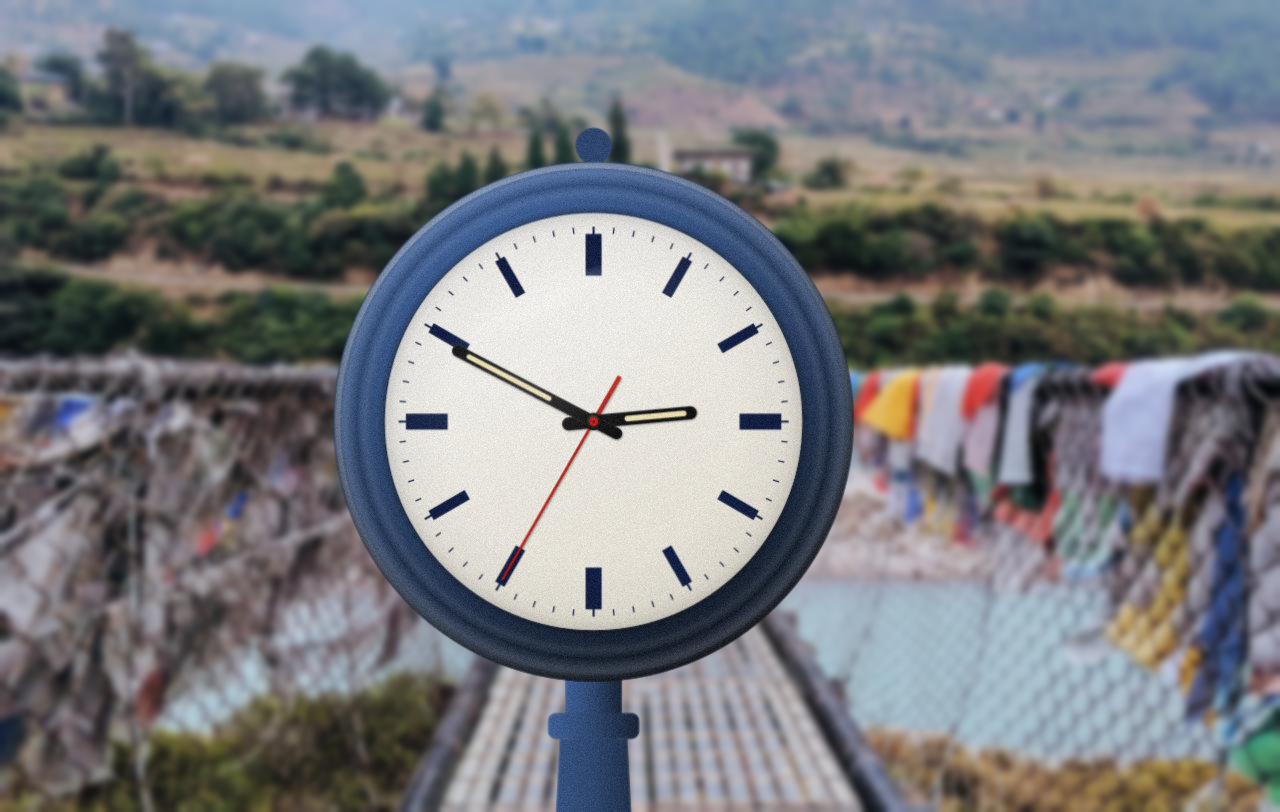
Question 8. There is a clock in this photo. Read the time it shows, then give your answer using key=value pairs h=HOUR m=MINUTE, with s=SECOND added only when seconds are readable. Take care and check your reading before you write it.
h=2 m=49 s=35
